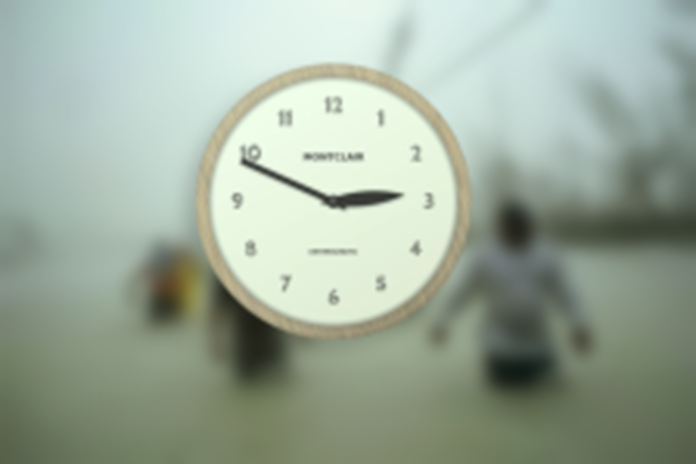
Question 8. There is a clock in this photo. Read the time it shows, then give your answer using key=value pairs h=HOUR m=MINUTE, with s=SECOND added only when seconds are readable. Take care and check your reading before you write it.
h=2 m=49
